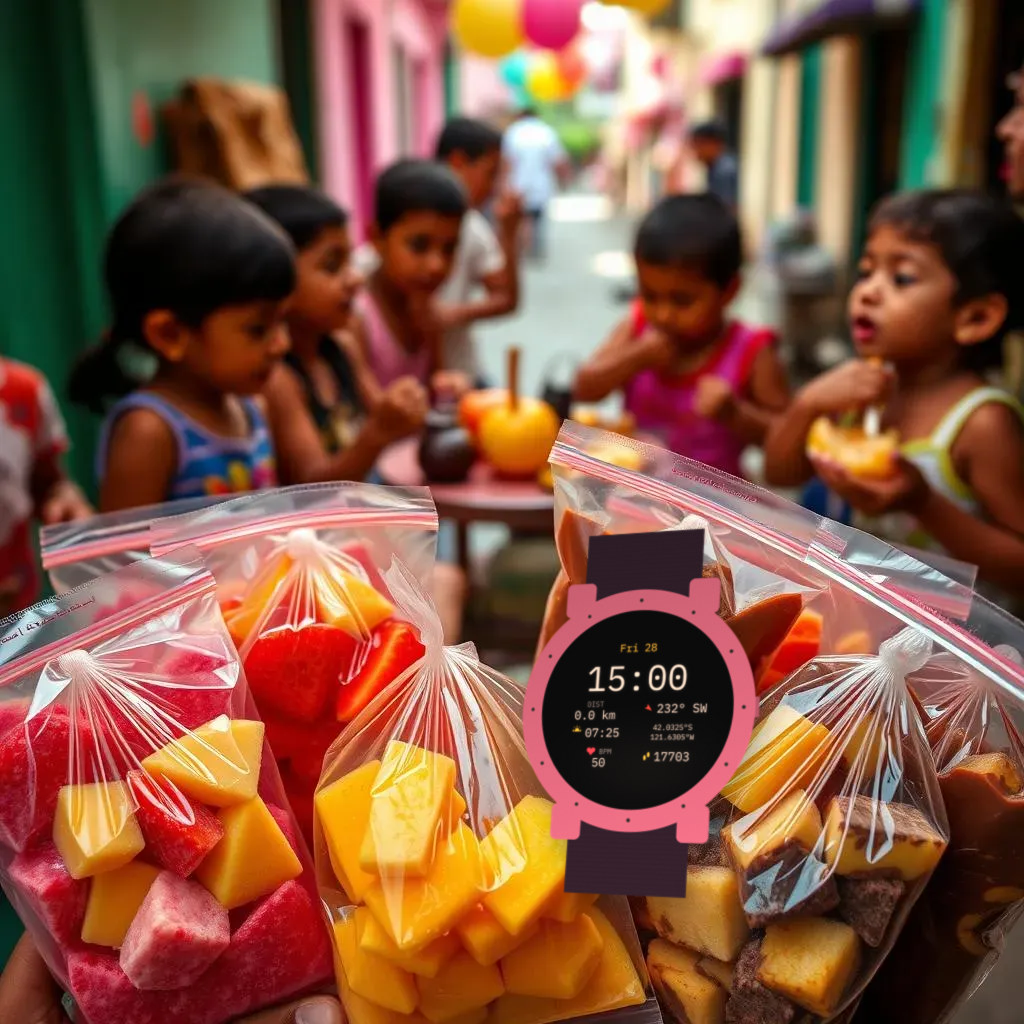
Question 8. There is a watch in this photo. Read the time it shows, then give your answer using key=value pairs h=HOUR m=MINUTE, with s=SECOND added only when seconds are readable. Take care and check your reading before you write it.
h=15 m=0
